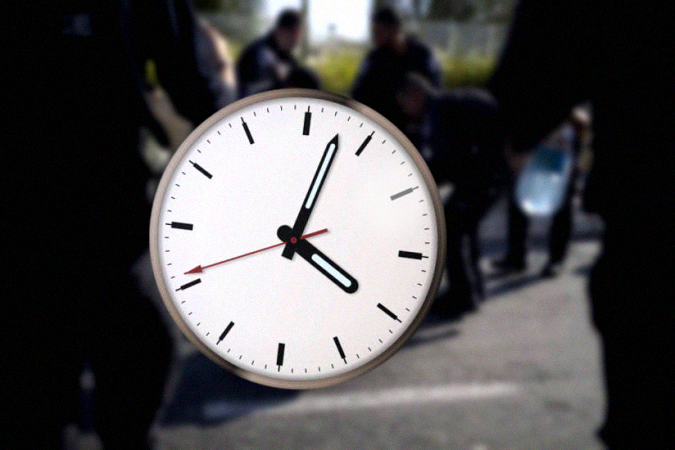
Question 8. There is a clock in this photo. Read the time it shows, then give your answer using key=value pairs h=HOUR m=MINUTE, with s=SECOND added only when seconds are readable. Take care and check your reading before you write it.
h=4 m=2 s=41
